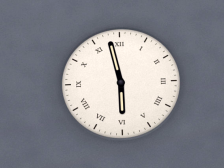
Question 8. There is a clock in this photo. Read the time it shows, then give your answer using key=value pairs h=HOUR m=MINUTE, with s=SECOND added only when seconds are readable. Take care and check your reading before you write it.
h=5 m=58
